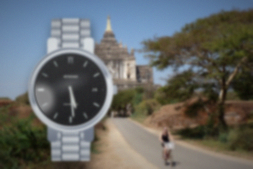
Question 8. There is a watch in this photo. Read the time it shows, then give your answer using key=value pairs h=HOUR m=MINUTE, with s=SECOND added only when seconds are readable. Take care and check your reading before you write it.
h=5 m=29
